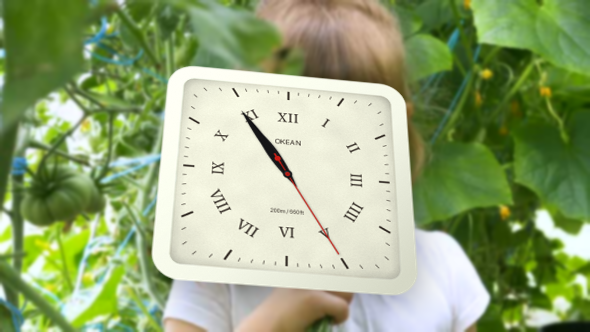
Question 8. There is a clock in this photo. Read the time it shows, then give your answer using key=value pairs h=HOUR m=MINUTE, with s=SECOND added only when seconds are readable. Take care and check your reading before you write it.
h=10 m=54 s=25
